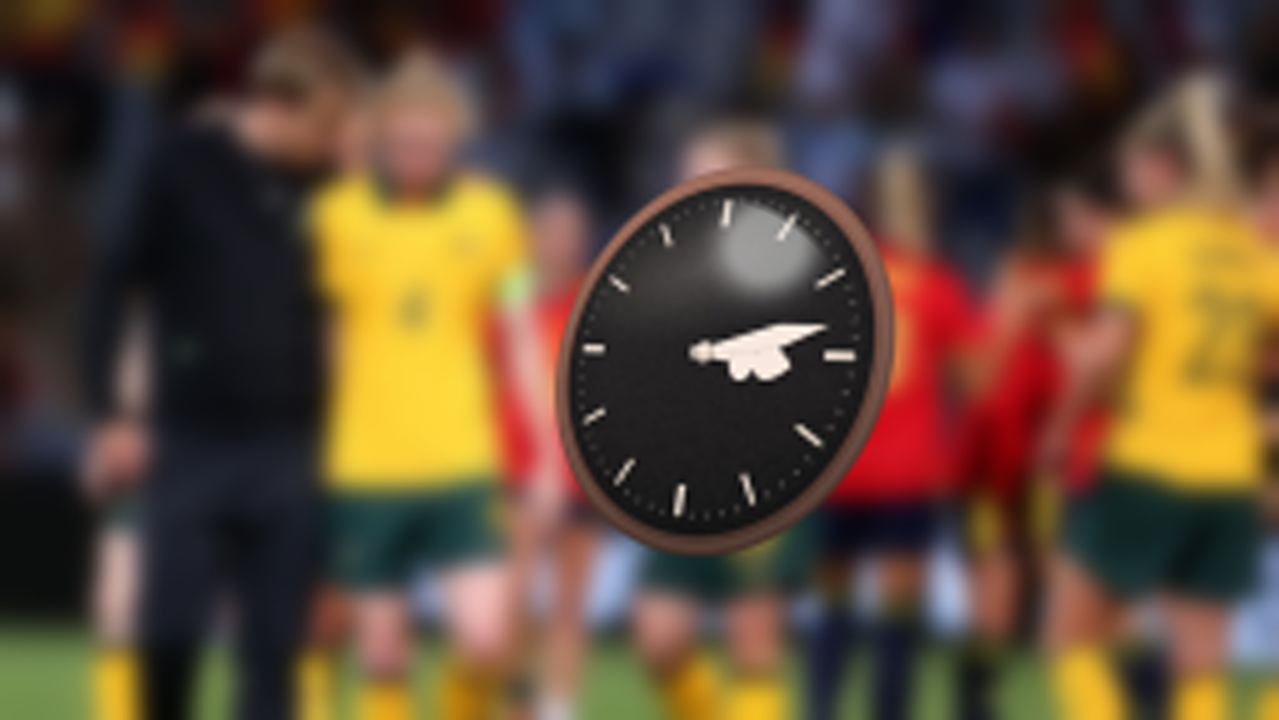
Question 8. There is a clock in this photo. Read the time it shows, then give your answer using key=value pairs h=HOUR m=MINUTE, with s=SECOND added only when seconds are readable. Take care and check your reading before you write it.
h=3 m=13
